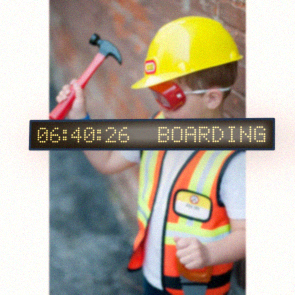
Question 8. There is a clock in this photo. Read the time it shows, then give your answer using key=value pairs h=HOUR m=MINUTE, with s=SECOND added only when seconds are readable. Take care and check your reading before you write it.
h=6 m=40 s=26
